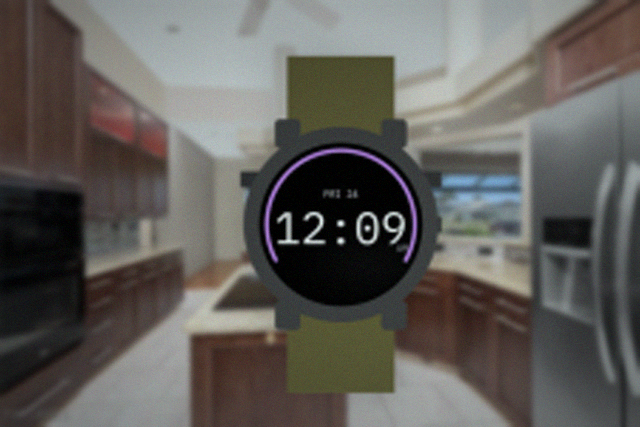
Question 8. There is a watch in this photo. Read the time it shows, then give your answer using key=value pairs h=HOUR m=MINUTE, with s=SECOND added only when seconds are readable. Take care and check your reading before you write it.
h=12 m=9
